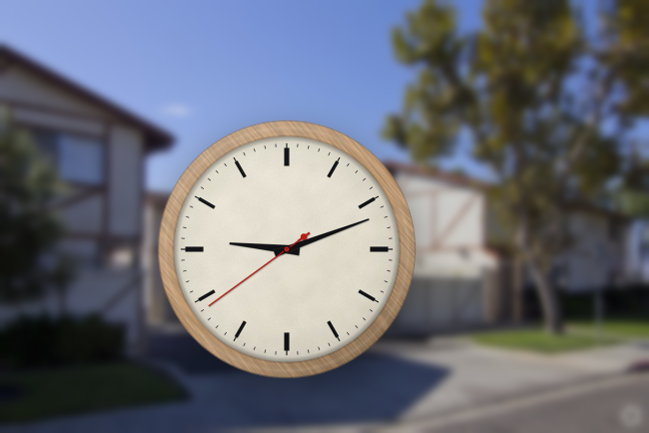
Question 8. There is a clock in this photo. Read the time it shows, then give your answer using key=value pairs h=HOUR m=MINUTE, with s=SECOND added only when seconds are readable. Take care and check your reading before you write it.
h=9 m=11 s=39
